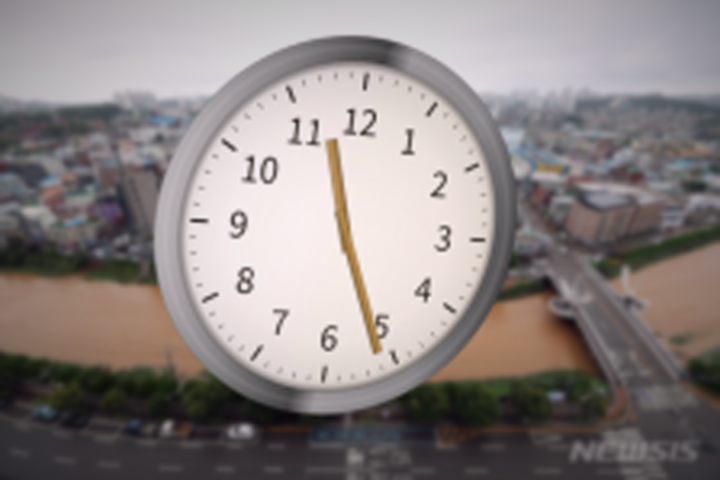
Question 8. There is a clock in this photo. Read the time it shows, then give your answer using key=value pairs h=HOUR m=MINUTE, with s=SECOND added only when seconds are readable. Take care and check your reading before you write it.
h=11 m=26
